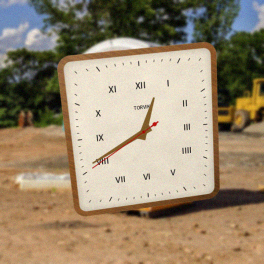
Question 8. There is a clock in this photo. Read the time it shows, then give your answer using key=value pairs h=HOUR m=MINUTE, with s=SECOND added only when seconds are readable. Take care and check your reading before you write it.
h=12 m=40 s=40
